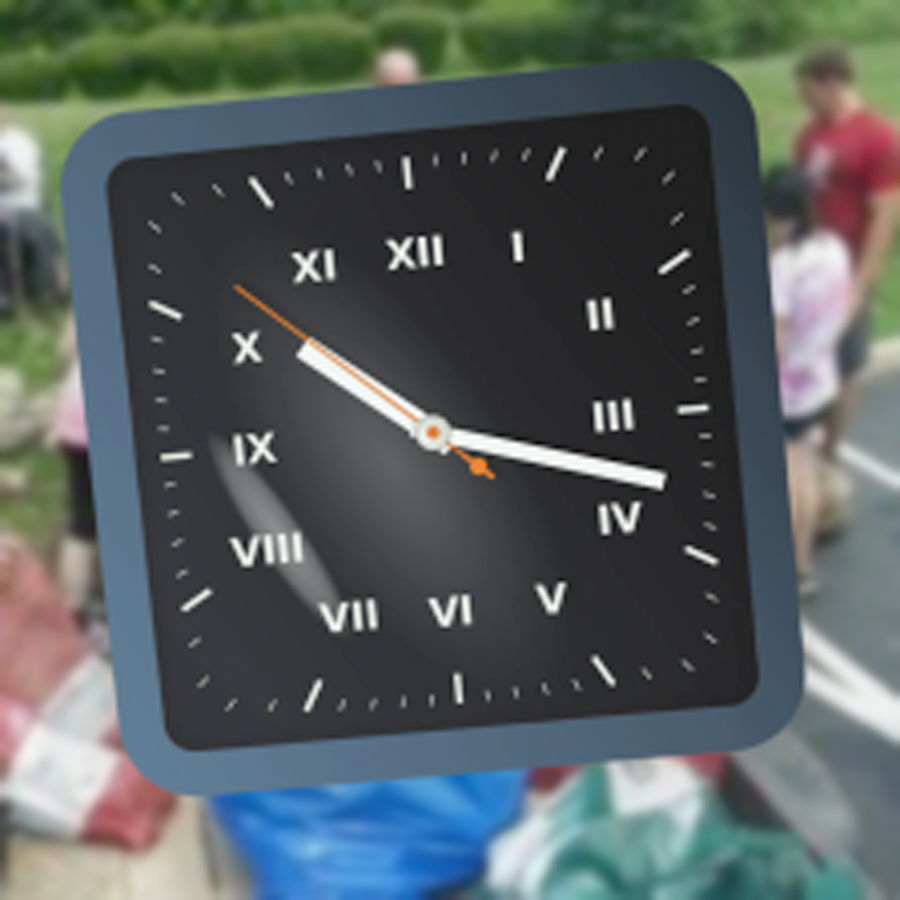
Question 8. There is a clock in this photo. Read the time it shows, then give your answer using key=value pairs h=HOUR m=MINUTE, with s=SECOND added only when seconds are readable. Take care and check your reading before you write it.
h=10 m=17 s=52
